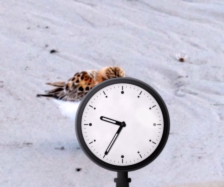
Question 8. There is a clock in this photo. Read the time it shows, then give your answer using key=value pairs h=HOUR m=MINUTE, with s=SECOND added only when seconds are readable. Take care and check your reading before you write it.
h=9 m=35
